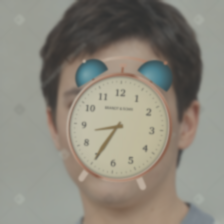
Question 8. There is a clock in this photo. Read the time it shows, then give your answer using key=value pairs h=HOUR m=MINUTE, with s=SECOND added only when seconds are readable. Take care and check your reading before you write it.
h=8 m=35
